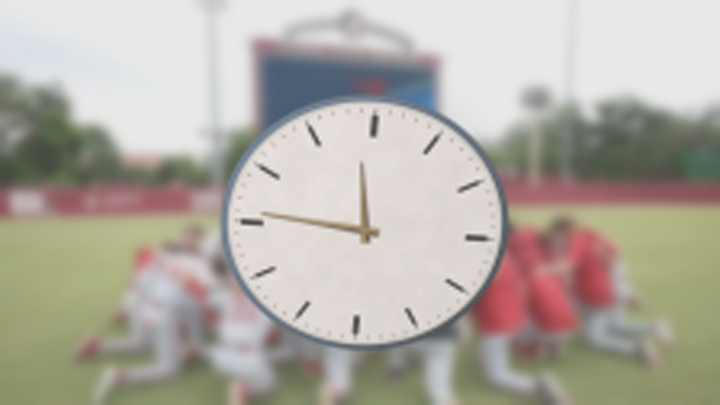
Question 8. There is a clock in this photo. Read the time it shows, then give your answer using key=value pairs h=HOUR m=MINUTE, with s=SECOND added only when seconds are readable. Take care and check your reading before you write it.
h=11 m=46
